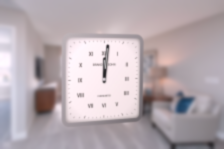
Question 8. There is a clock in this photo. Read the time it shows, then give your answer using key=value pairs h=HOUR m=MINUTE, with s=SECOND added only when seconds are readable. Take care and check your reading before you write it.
h=12 m=1
